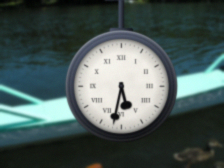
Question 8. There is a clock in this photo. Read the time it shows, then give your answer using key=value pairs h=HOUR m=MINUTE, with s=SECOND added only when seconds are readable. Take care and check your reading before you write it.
h=5 m=32
